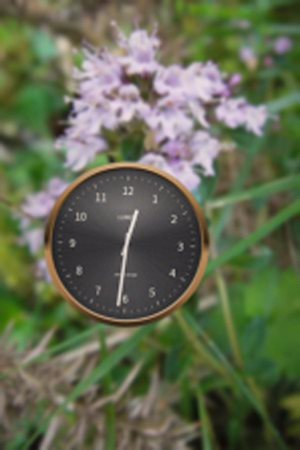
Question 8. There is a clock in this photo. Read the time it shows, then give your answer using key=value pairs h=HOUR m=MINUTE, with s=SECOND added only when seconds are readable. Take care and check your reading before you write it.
h=12 m=31
